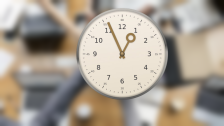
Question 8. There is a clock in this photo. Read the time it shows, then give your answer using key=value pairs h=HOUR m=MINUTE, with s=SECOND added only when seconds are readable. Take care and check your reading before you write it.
h=12 m=56
